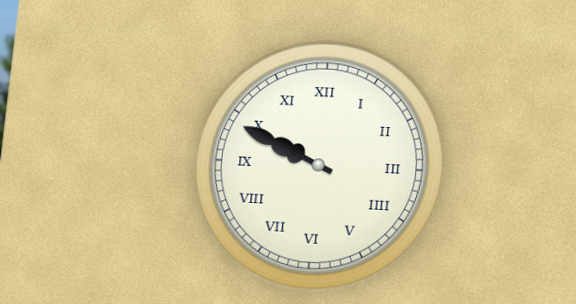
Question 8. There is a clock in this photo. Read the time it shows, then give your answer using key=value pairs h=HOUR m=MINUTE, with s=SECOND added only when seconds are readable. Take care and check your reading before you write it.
h=9 m=49
